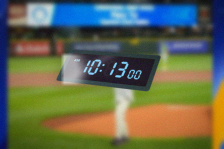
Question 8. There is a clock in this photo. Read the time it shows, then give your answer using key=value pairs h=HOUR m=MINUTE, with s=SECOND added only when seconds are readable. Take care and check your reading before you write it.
h=10 m=13 s=0
